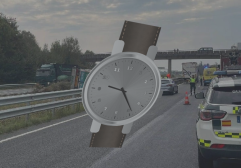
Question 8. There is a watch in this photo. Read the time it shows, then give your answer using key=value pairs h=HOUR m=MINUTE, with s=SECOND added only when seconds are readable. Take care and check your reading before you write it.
h=9 m=24
